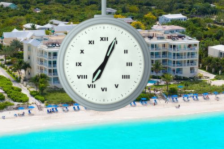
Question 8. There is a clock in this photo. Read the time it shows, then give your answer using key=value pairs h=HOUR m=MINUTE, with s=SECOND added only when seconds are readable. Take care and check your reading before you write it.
h=7 m=4
